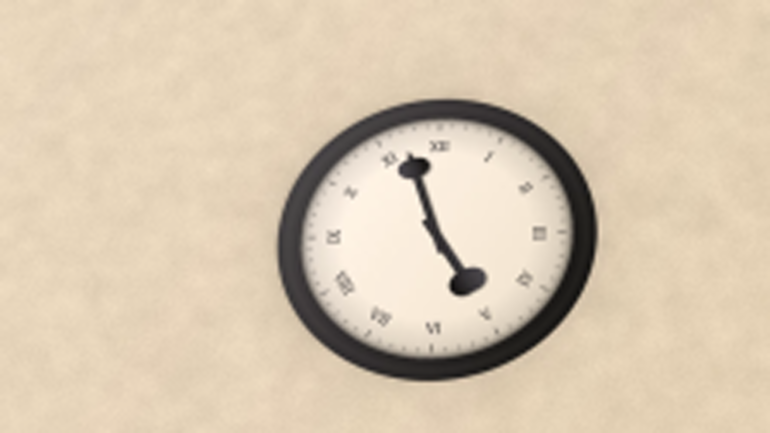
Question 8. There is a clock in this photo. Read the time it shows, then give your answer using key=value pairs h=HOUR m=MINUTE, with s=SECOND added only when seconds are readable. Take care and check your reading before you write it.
h=4 m=57
